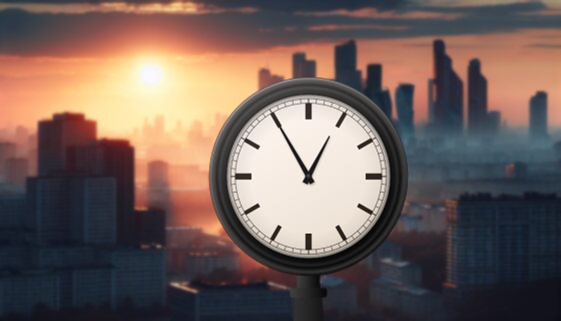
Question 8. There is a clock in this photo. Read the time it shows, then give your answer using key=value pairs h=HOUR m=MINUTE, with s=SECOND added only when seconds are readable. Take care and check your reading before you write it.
h=12 m=55
